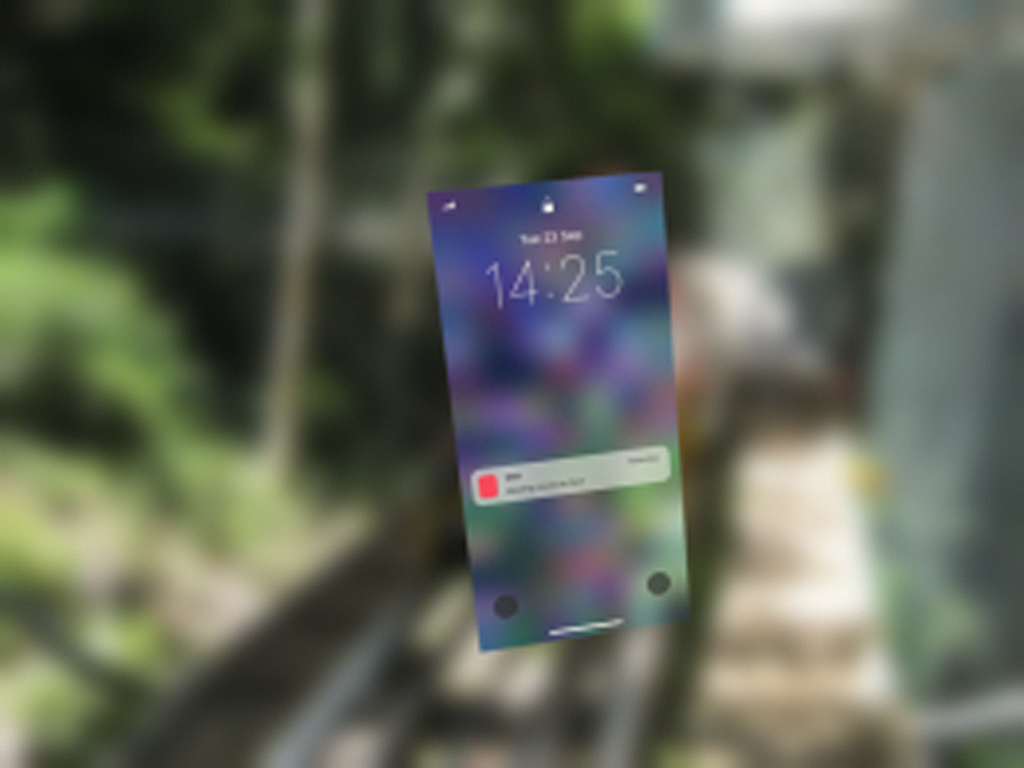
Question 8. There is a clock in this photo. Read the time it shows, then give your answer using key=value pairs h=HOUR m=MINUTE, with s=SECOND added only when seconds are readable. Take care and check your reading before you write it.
h=14 m=25
